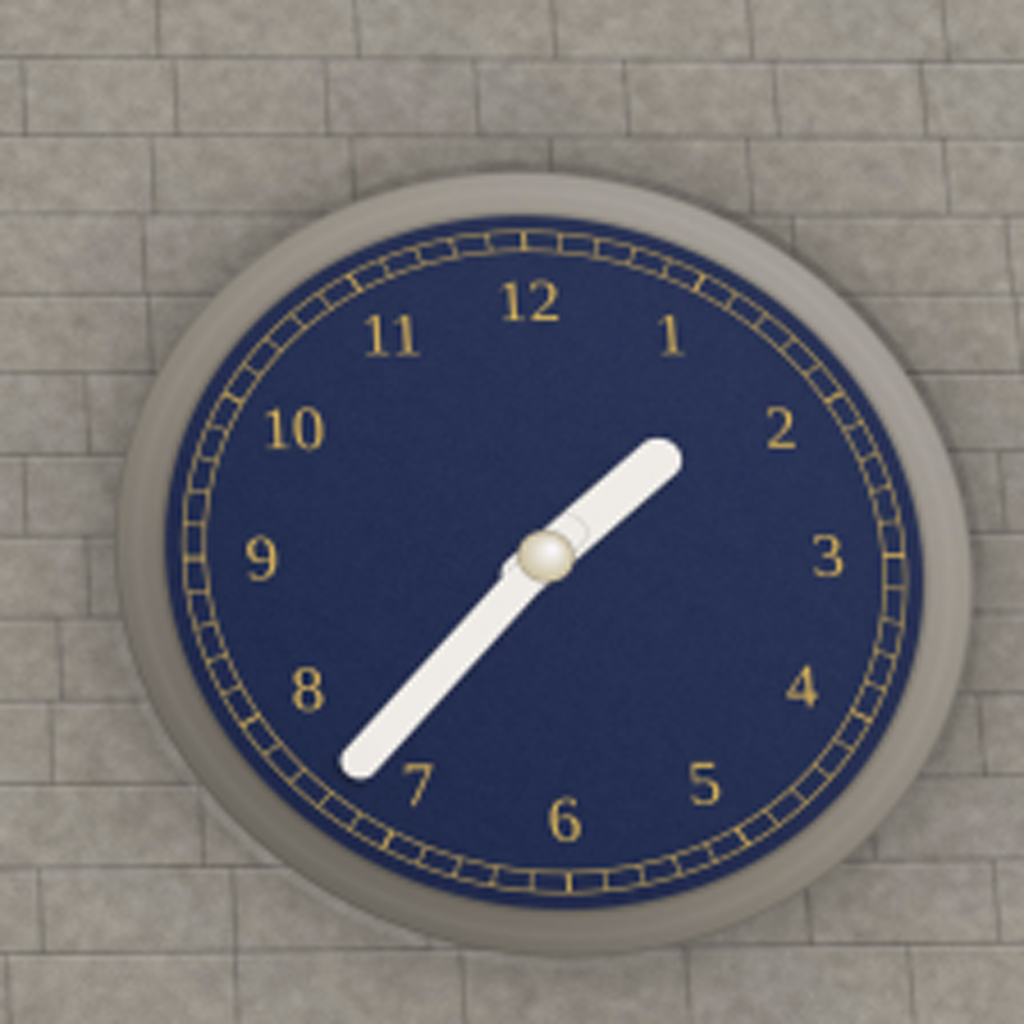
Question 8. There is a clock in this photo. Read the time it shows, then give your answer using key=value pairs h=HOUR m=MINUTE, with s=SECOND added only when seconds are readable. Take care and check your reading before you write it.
h=1 m=37
